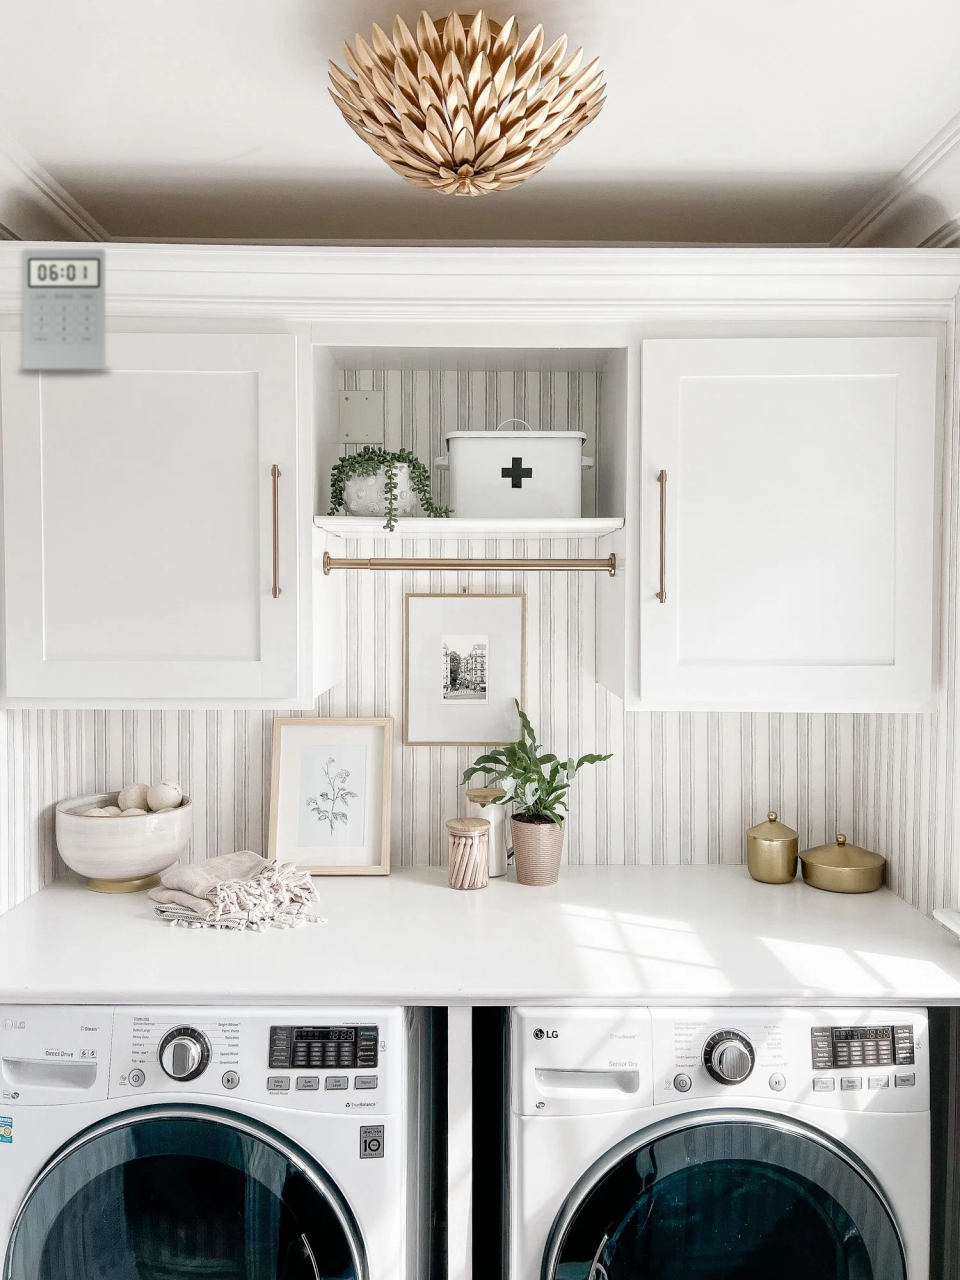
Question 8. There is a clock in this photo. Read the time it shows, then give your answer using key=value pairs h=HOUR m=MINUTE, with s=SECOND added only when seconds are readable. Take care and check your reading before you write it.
h=6 m=1
